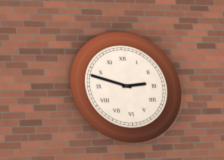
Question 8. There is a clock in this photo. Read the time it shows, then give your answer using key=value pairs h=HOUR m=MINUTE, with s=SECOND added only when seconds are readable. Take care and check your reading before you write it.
h=2 m=48
